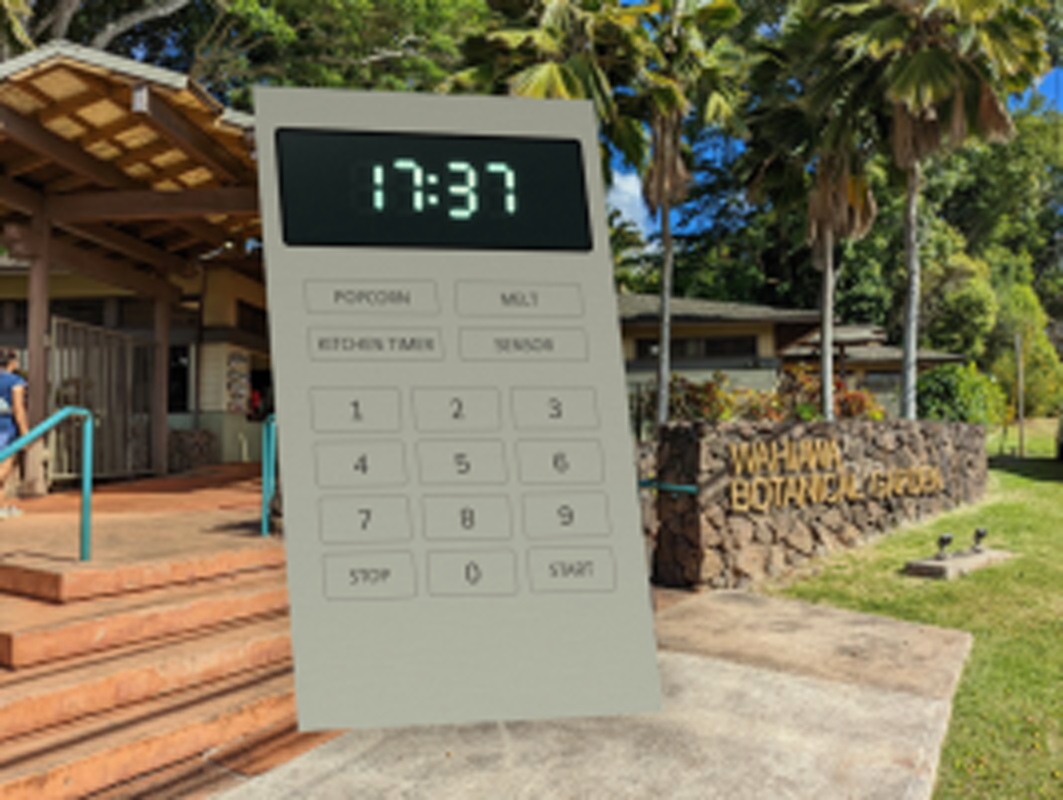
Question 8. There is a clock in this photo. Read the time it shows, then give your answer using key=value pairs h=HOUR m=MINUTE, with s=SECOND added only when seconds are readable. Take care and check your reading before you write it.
h=17 m=37
